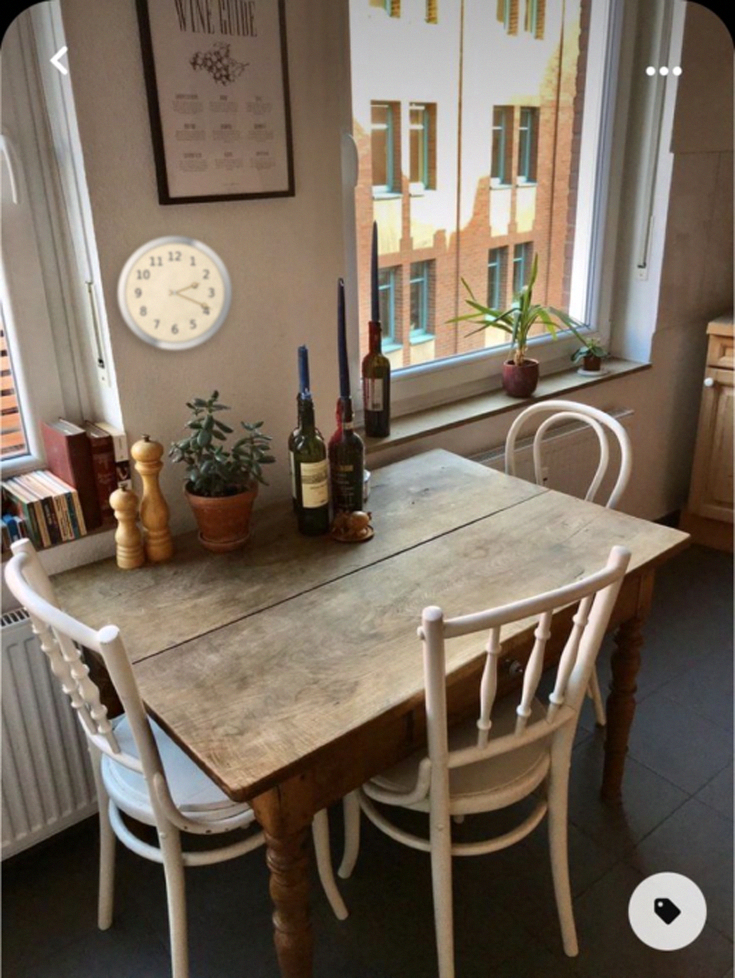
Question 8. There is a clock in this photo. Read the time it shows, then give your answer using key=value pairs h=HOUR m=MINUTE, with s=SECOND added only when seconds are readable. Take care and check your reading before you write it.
h=2 m=19
